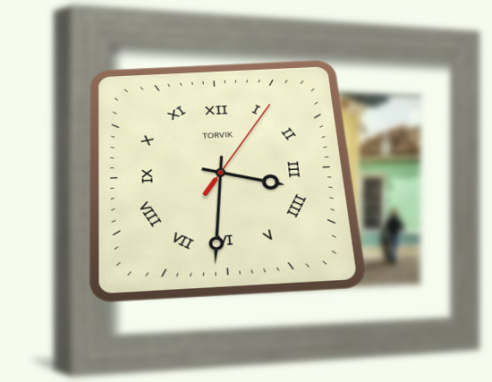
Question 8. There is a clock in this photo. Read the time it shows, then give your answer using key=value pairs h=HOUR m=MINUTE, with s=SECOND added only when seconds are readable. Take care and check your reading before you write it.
h=3 m=31 s=6
